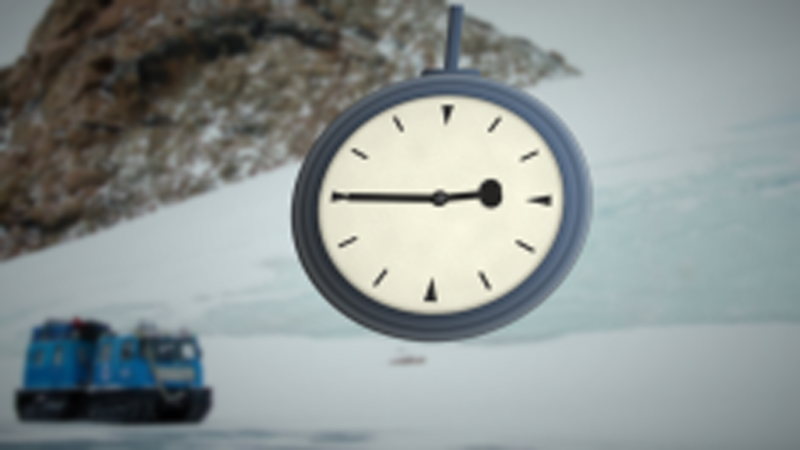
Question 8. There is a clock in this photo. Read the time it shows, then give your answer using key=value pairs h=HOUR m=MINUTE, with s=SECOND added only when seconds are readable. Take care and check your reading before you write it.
h=2 m=45
